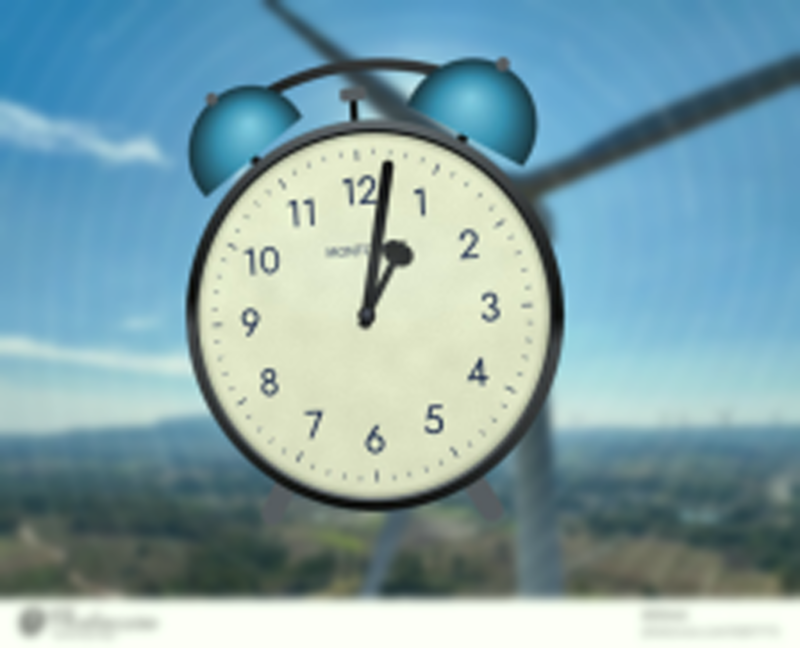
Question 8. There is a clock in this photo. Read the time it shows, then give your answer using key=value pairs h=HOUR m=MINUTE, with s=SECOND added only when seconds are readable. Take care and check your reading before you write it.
h=1 m=2
